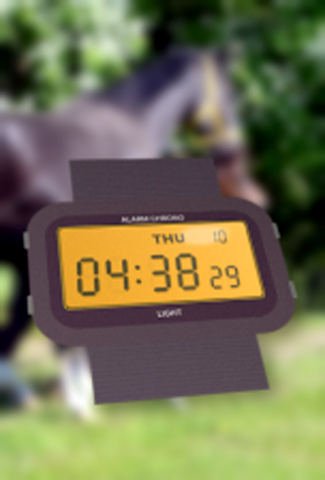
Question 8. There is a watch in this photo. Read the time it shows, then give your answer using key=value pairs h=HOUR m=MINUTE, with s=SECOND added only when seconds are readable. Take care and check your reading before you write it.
h=4 m=38 s=29
